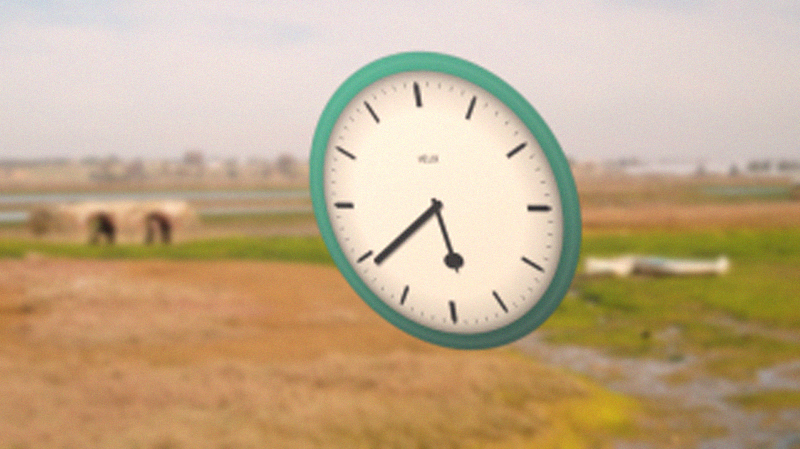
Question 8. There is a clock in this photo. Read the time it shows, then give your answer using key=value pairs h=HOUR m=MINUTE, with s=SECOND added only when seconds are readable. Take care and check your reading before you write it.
h=5 m=39
